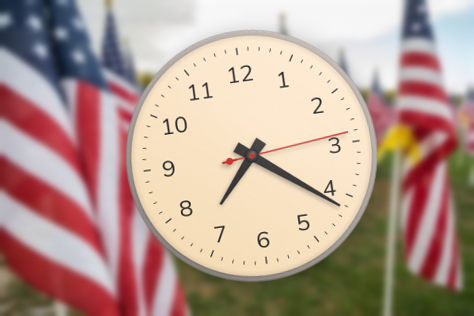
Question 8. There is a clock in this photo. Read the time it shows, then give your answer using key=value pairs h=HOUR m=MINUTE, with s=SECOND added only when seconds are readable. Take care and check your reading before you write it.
h=7 m=21 s=14
